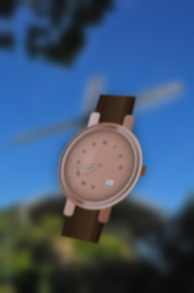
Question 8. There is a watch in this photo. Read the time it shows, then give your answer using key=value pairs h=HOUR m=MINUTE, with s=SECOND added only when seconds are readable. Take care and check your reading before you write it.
h=7 m=43
